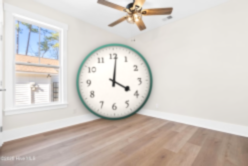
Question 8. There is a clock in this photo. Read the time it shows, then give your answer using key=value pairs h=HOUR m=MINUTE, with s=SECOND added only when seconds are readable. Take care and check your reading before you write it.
h=4 m=1
